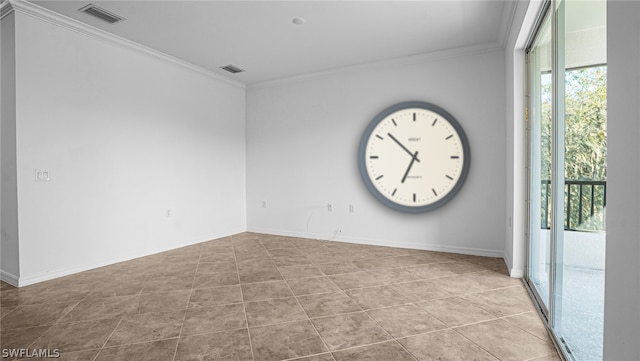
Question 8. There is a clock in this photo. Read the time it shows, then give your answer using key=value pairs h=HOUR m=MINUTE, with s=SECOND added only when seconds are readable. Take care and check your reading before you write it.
h=6 m=52
